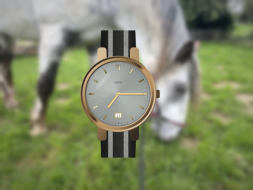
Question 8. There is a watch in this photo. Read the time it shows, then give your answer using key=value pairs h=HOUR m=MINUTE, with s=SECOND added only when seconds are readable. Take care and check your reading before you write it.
h=7 m=15
